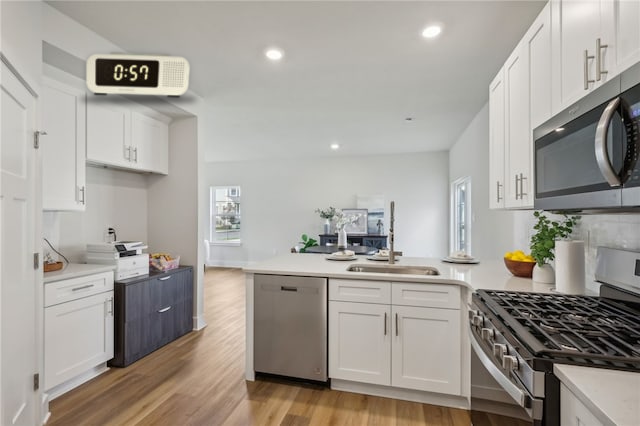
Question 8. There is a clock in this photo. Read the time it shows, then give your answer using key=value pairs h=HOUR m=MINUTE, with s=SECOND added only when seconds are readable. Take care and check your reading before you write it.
h=0 m=57
